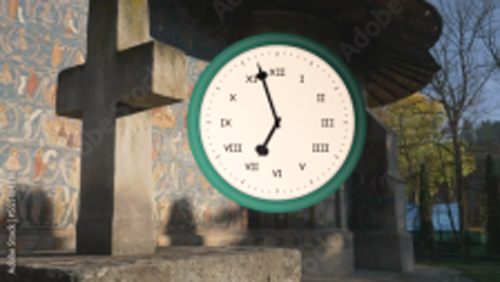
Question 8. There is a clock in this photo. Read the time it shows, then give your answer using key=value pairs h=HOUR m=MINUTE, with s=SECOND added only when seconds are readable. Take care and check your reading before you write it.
h=6 m=57
